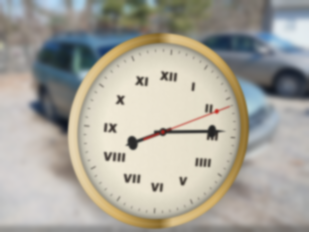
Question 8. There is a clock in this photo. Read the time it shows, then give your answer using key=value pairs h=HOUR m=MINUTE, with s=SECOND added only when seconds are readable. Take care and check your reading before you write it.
h=8 m=14 s=11
